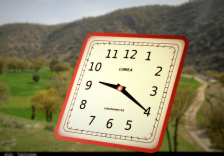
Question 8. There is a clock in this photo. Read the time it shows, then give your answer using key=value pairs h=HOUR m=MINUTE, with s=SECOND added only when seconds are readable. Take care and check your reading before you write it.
h=9 m=20
